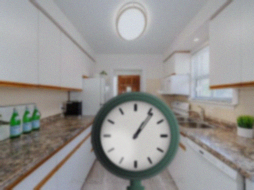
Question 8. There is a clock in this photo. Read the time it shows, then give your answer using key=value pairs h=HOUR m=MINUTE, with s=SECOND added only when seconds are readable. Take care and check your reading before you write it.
h=1 m=6
